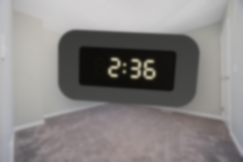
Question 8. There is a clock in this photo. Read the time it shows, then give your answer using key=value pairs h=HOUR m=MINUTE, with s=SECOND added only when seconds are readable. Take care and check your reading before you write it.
h=2 m=36
